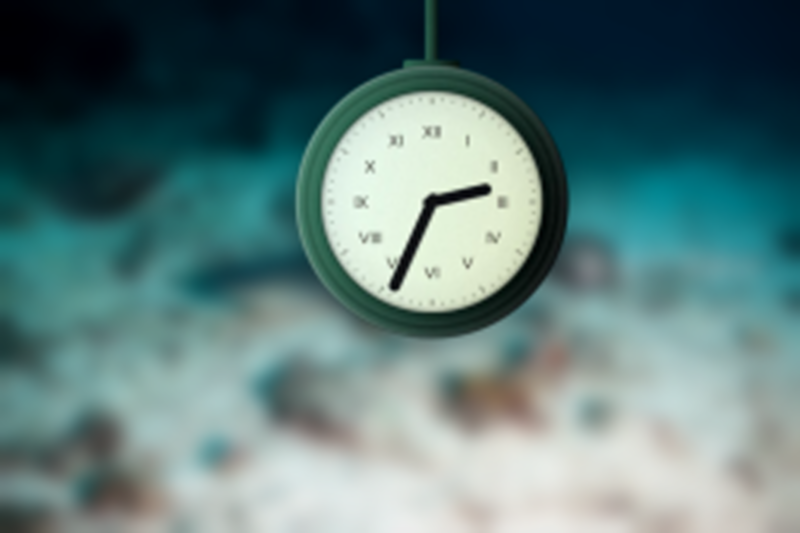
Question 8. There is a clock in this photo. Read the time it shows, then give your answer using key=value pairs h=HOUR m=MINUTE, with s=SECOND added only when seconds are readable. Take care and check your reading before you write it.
h=2 m=34
